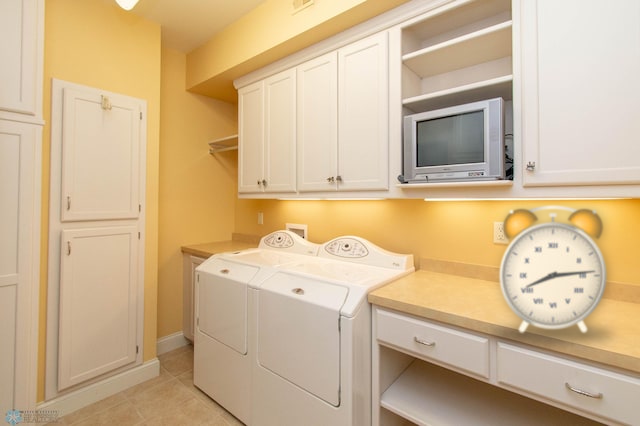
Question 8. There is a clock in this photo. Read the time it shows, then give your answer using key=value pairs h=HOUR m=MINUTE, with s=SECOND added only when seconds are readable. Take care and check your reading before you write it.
h=8 m=14
